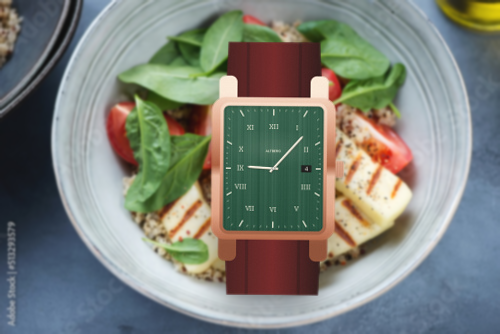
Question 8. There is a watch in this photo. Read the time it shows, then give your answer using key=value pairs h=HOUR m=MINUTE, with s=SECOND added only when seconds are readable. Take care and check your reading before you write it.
h=9 m=7
